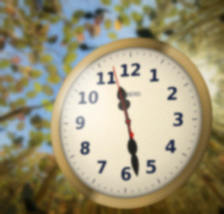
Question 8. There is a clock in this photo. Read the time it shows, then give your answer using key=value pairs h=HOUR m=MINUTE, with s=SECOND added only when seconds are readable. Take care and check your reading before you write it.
h=11 m=27 s=57
